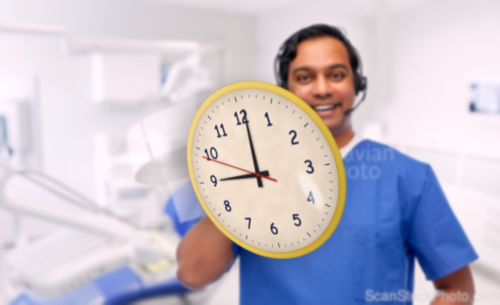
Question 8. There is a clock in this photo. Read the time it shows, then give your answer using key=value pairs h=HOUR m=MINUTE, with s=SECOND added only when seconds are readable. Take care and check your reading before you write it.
h=9 m=0 s=49
